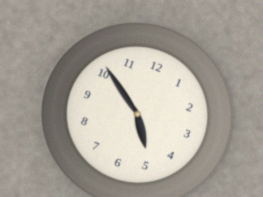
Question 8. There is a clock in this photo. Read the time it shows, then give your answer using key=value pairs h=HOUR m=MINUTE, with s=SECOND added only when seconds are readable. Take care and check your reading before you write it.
h=4 m=51
